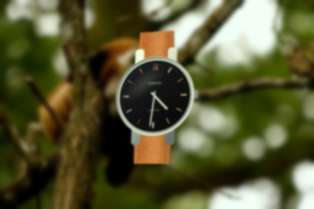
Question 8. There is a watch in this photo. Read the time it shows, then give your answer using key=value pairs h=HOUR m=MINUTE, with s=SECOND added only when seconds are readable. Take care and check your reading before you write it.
h=4 m=31
